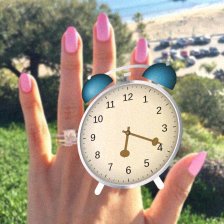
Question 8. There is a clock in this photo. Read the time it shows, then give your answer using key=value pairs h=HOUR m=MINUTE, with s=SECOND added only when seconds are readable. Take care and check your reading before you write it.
h=6 m=19
